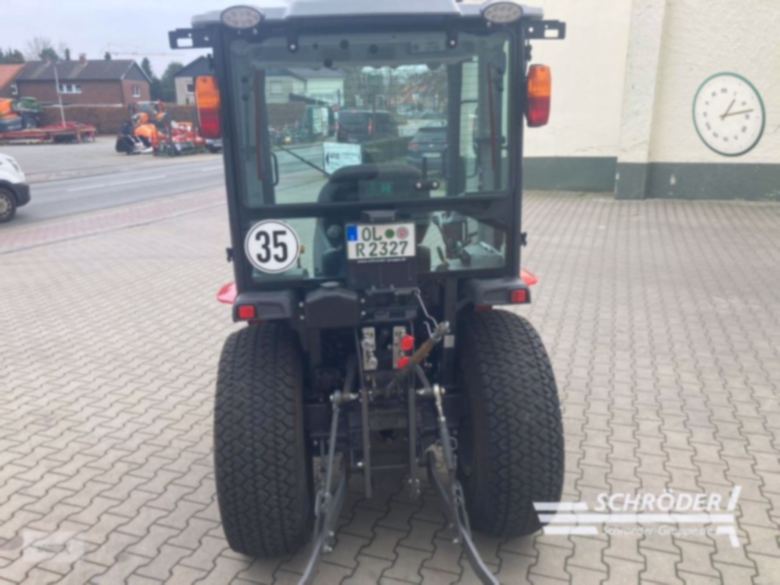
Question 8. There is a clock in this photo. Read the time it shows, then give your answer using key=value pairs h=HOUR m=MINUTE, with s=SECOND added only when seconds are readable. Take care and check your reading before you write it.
h=1 m=13
